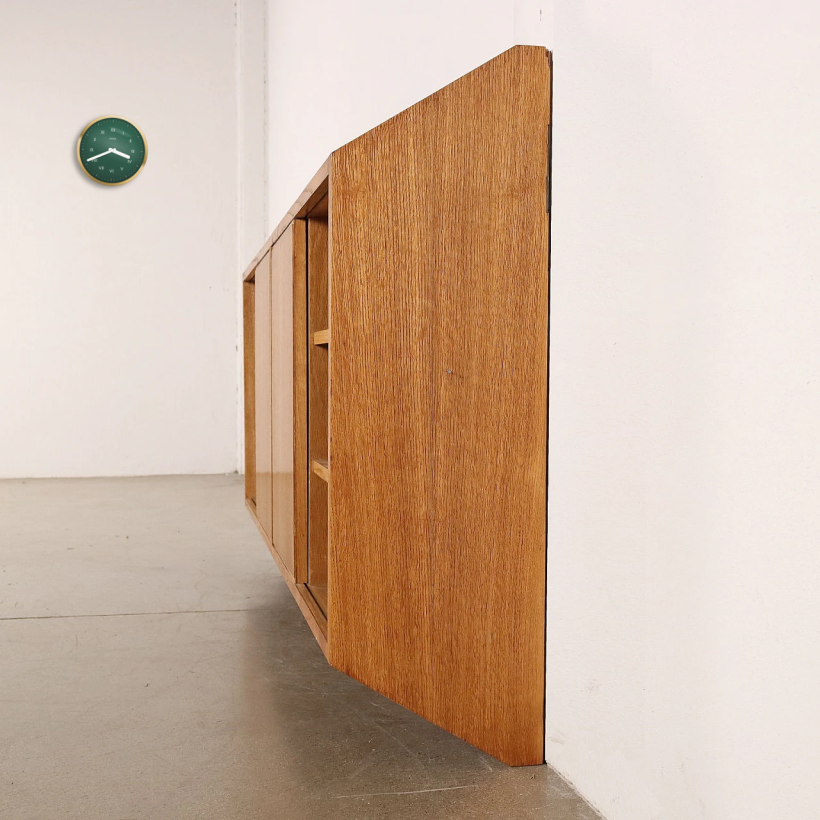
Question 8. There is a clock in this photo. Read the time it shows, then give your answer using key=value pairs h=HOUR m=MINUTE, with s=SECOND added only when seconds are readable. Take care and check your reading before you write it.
h=3 m=41
